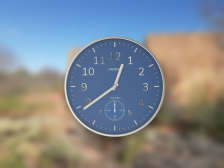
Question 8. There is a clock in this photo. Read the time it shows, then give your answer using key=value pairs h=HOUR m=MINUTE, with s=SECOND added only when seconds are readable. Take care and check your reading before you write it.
h=12 m=39
